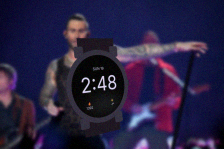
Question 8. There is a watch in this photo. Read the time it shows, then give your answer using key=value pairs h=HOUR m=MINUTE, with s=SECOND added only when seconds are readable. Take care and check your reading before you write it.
h=2 m=48
